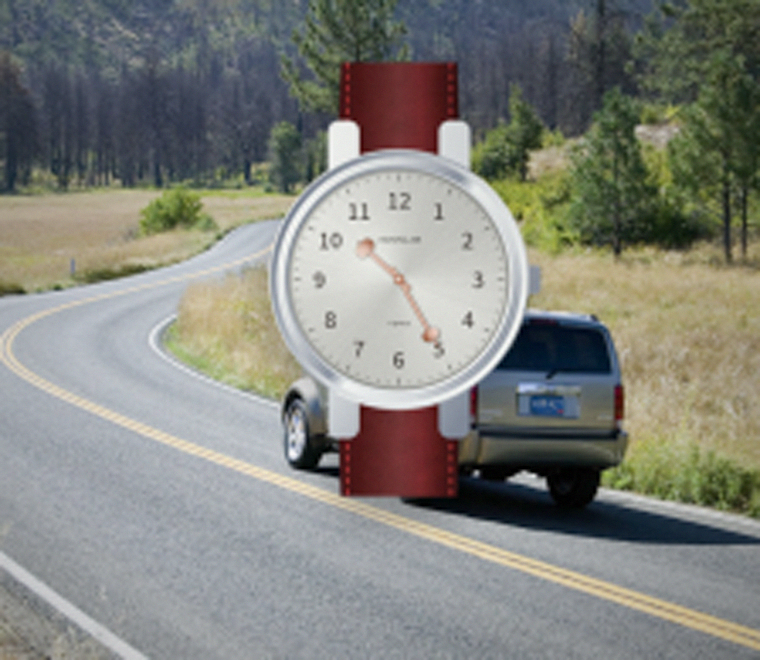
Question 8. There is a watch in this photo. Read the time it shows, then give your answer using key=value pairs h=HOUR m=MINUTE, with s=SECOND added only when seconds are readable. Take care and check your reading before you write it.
h=10 m=25
